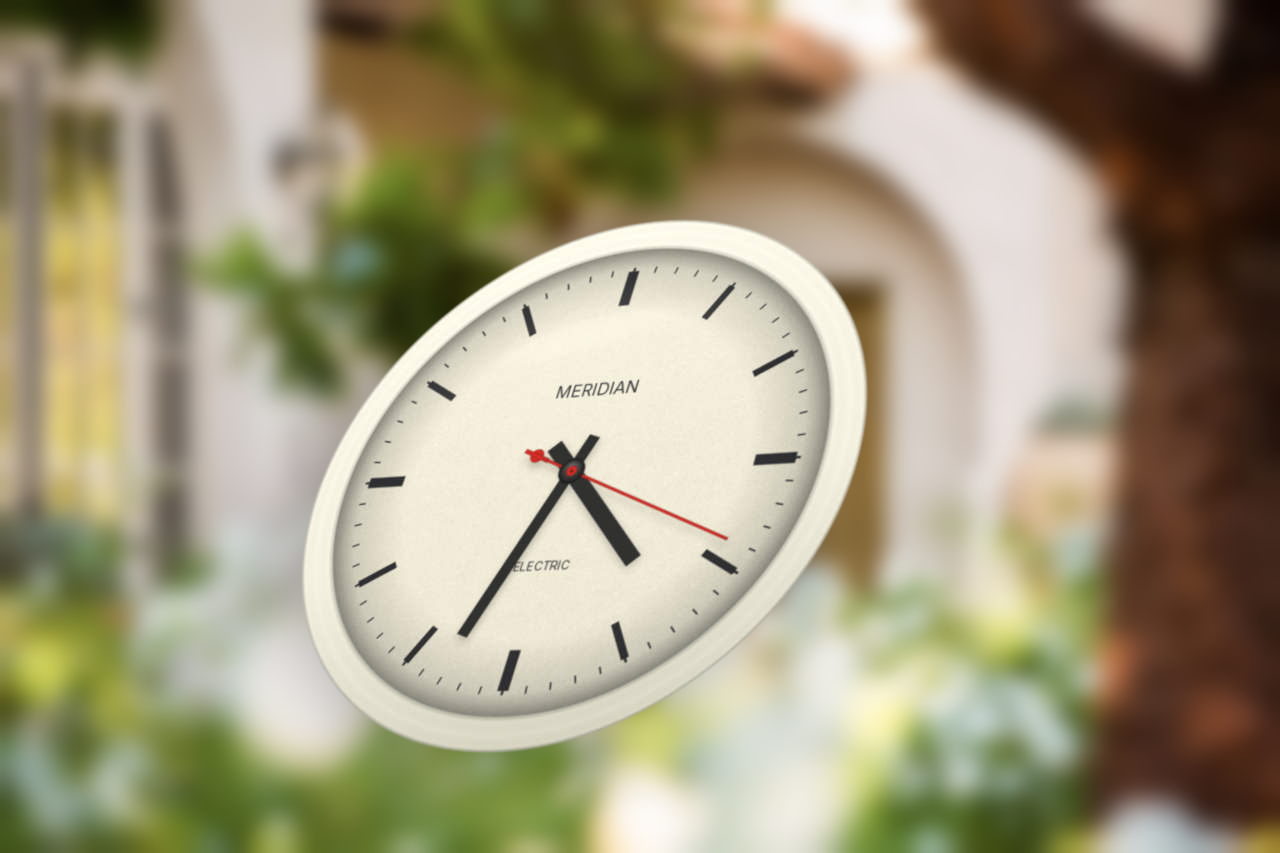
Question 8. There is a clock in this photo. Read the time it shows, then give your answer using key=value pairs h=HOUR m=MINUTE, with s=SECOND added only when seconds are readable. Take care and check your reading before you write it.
h=4 m=33 s=19
